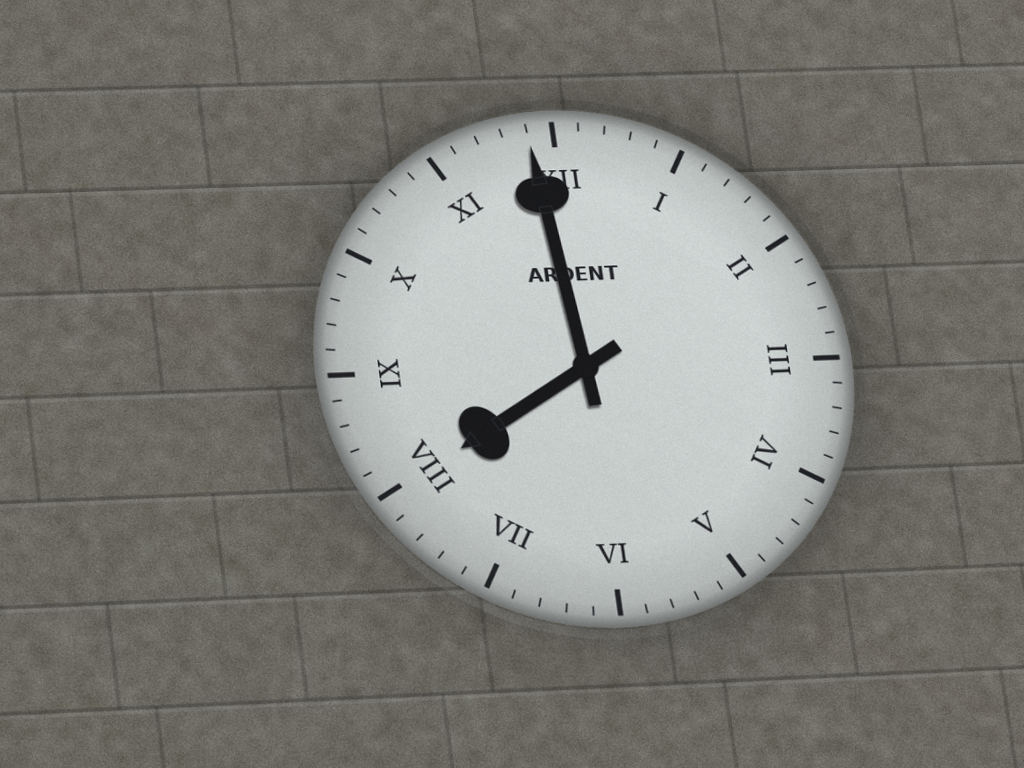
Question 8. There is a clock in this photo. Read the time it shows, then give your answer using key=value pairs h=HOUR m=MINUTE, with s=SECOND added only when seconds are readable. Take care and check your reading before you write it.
h=7 m=59
